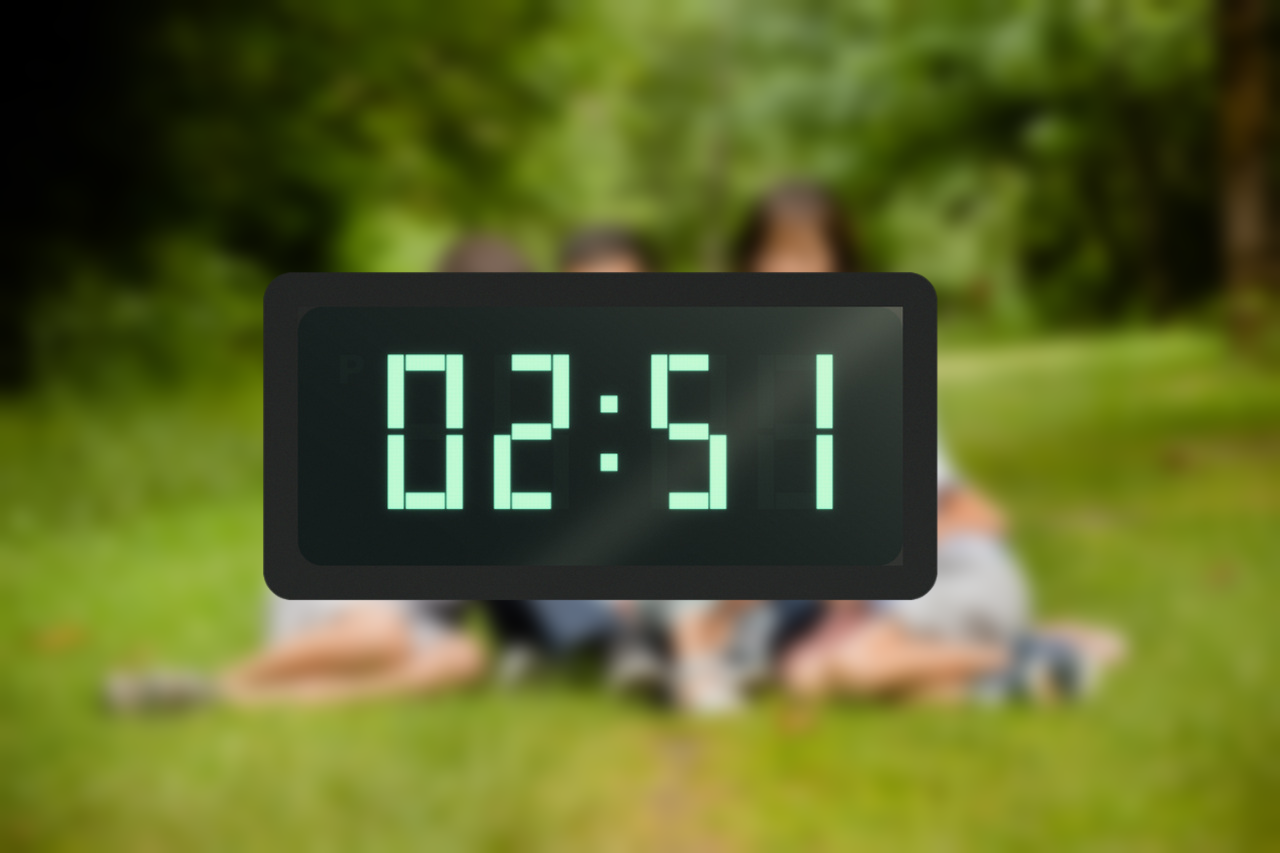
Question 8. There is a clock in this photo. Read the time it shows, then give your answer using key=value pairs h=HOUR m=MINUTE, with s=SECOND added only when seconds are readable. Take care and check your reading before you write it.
h=2 m=51
